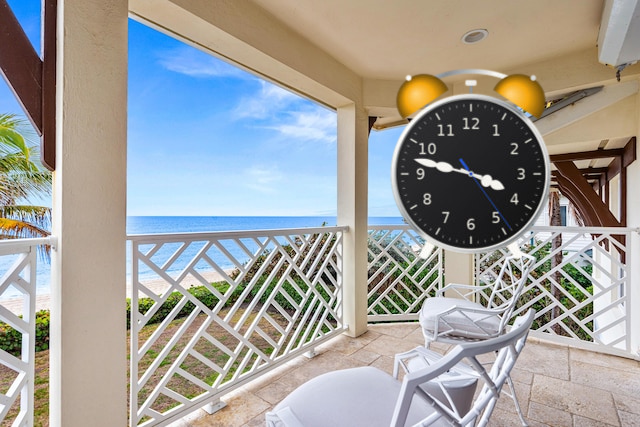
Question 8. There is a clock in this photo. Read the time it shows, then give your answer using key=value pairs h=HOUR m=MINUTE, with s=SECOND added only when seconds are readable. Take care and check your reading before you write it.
h=3 m=47 s=24
